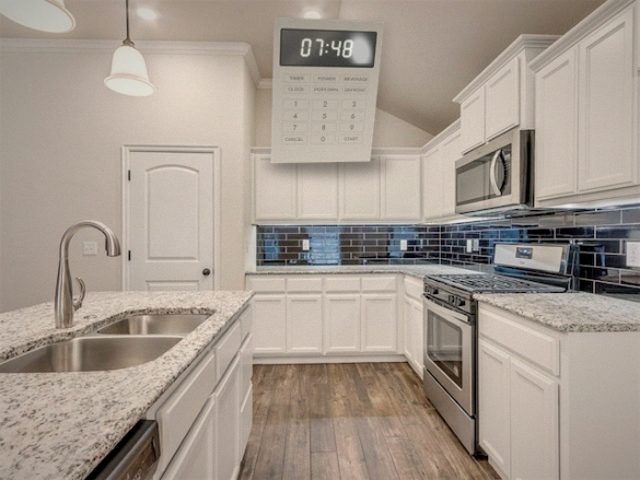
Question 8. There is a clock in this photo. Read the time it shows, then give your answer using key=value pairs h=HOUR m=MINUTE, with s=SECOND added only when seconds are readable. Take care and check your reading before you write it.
h=7 m=48
